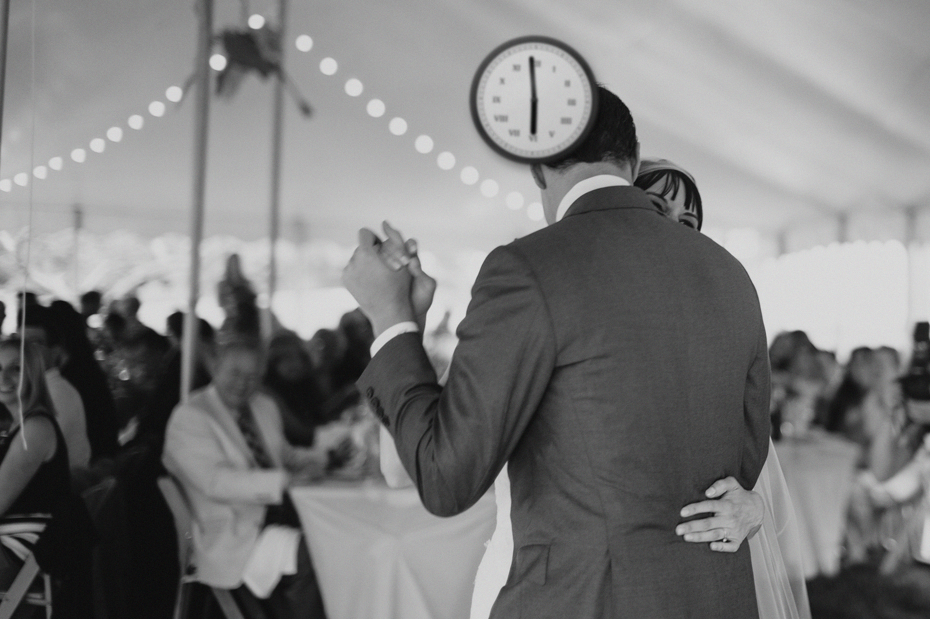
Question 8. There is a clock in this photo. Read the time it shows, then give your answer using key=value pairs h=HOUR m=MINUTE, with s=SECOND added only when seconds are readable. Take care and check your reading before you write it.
h=5 m=59
